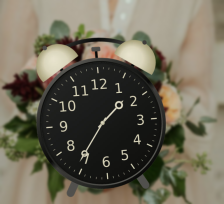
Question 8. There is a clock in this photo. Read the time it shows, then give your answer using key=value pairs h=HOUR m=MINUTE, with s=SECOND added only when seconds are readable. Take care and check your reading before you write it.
h=1 m=36
